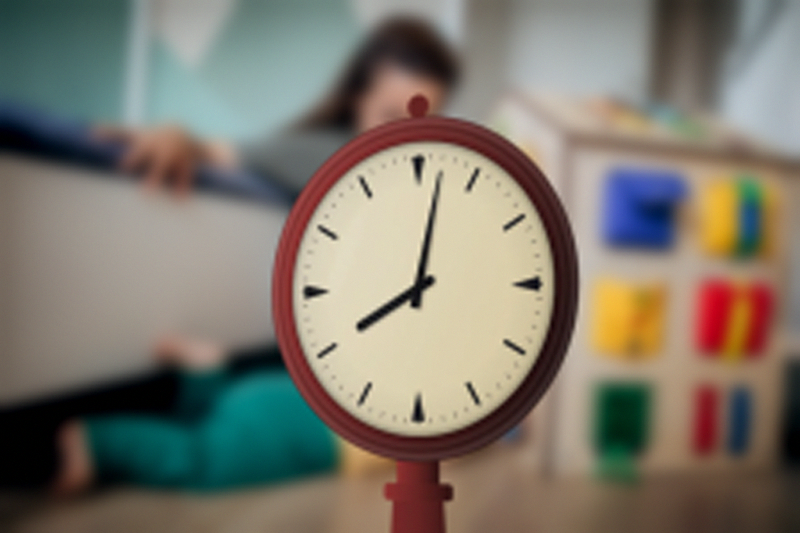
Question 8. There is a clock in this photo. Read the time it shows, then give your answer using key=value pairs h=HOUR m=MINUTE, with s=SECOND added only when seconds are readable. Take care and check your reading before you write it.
h=8 m=2
